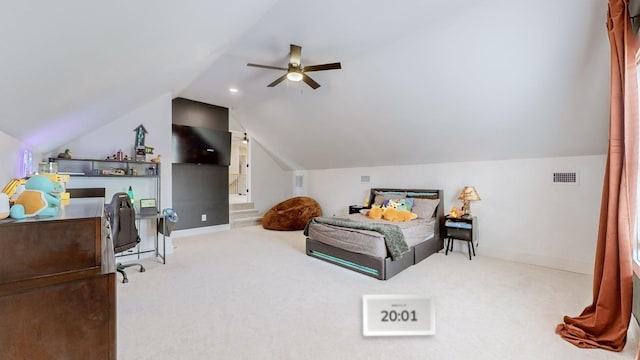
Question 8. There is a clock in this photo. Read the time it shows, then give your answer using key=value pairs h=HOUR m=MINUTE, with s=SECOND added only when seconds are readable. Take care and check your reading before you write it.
h=20 m=1
